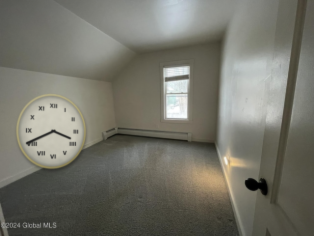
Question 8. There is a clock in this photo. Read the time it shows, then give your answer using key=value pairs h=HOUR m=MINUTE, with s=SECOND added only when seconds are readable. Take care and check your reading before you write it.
h=3 m=41
